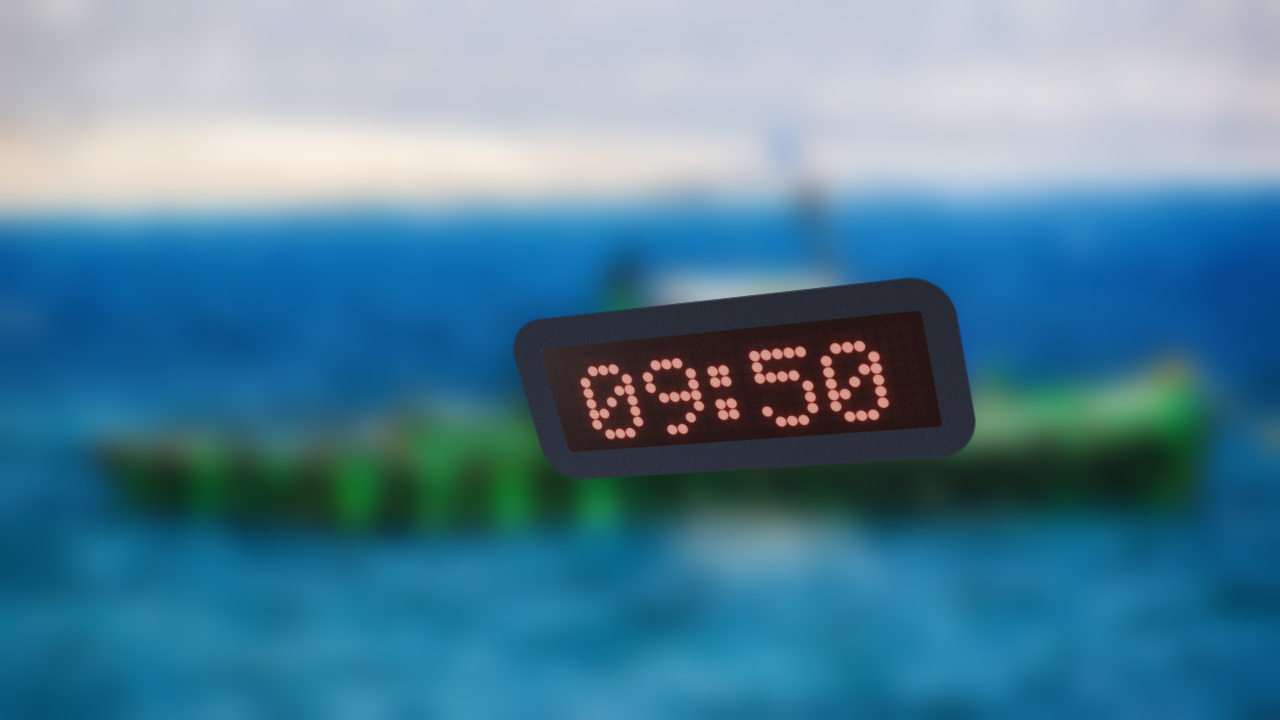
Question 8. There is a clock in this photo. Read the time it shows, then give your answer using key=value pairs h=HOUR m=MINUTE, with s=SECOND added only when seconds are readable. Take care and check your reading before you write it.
h=9 m=50
